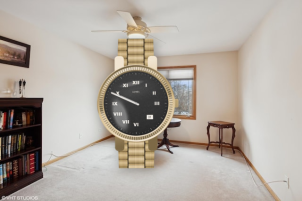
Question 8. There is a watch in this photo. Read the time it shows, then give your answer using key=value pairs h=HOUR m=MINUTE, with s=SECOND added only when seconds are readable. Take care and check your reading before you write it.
h=9 m=49
